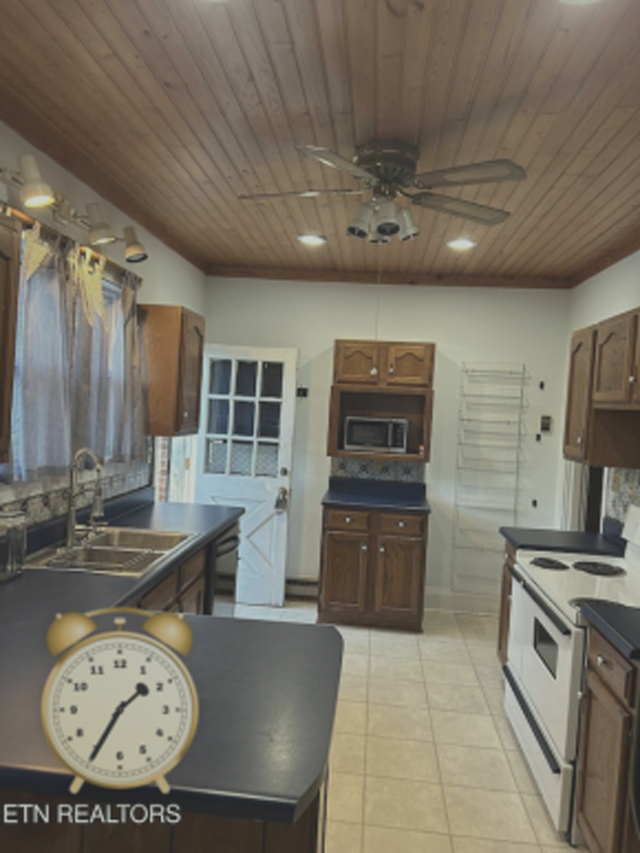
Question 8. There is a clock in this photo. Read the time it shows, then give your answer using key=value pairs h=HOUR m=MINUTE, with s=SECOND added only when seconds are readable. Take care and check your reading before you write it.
h=1 m=35
